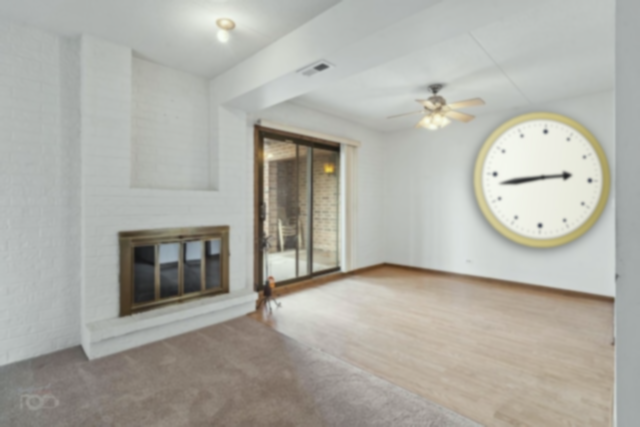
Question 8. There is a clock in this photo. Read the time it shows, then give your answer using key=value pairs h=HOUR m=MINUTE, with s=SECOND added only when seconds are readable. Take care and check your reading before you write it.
h=2 m=43
